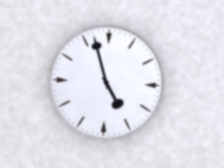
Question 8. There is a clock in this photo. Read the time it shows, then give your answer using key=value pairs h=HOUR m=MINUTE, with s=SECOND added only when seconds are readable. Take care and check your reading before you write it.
h=4 m=57
